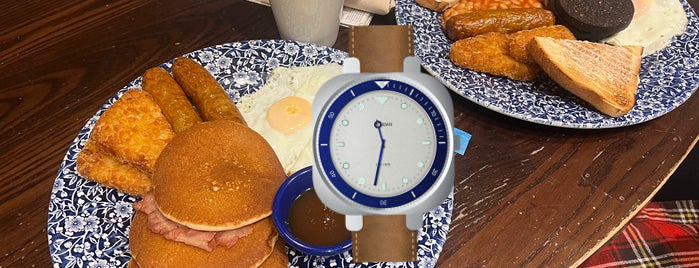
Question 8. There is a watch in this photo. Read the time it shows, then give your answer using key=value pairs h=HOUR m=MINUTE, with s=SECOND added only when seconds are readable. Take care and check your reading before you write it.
h=11 m=32
